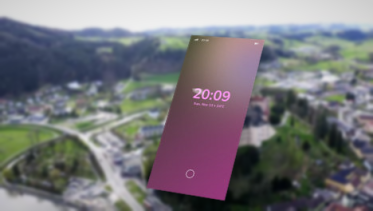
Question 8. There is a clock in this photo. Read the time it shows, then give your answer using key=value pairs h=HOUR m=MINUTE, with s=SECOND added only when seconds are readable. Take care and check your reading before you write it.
h=20 m=9
